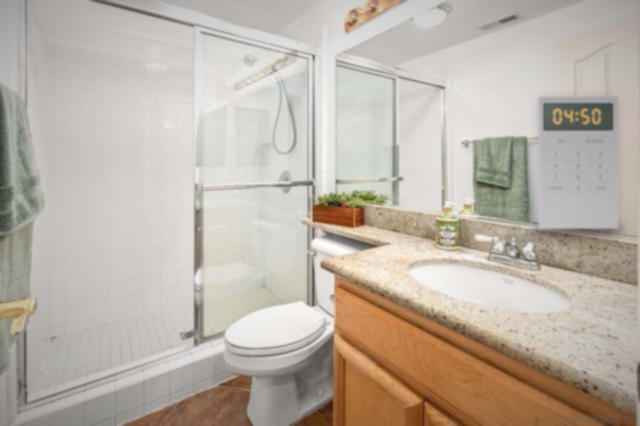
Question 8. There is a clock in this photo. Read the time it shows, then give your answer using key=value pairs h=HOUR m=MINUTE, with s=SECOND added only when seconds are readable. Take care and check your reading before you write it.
h=4 m=50
